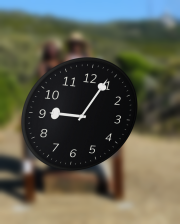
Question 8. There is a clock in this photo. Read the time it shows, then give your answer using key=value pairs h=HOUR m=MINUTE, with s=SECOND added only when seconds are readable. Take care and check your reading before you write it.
h=9 m=4
